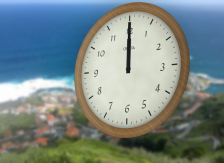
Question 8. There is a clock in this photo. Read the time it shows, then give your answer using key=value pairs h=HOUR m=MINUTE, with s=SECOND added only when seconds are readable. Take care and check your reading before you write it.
h=12 m=0
